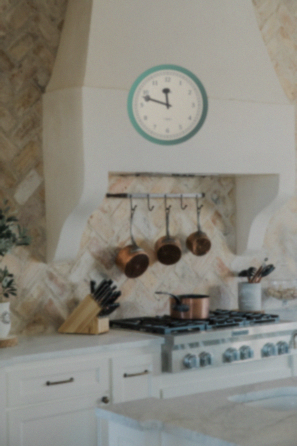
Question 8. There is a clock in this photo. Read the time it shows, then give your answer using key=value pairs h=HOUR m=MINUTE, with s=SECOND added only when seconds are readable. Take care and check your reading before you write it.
h=11 m=48
